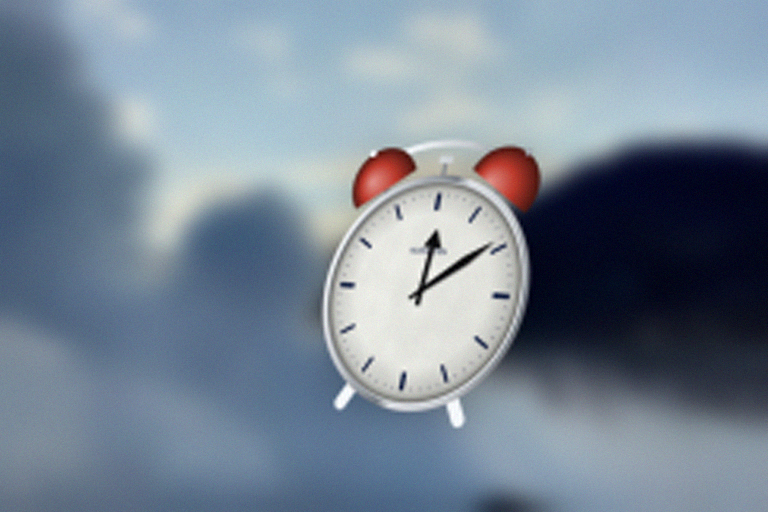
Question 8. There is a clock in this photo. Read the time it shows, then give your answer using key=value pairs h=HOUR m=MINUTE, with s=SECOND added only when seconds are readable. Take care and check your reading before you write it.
h=12 m=9
